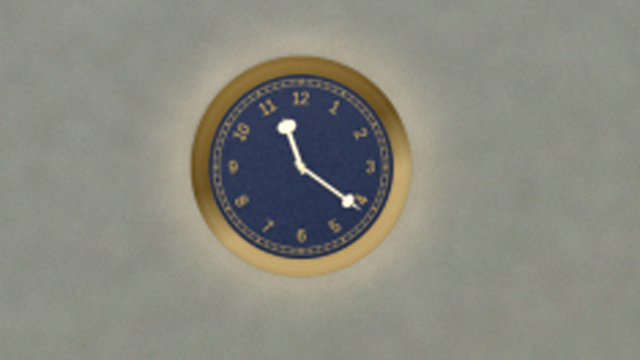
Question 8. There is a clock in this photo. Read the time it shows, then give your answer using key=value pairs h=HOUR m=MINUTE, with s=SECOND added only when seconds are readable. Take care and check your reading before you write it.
h=11 m=21
